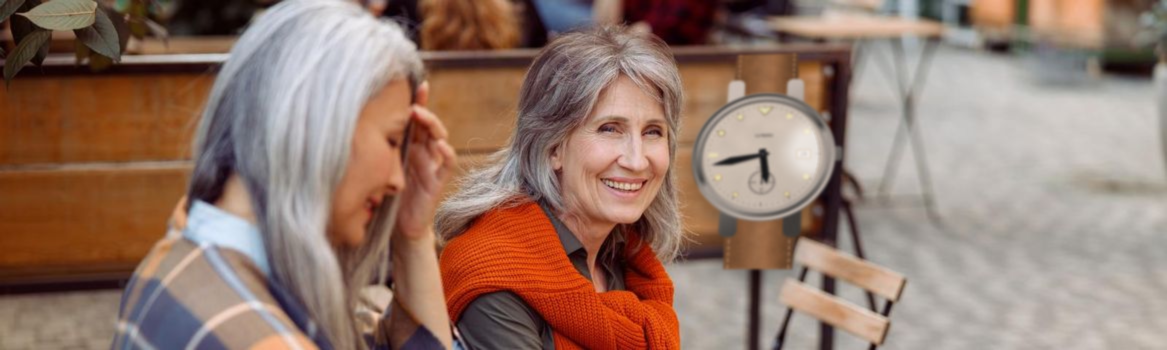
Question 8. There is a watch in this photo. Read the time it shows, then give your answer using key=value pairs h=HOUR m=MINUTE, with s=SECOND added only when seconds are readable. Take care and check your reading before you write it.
h=5 m=43
